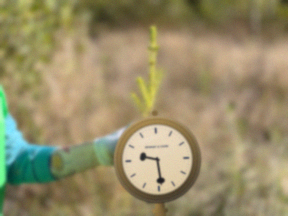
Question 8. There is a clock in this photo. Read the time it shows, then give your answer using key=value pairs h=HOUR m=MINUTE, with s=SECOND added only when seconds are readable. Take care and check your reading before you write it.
h=9 m=29
